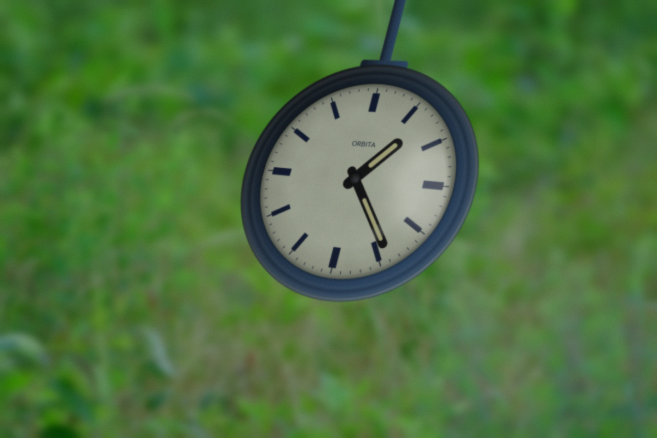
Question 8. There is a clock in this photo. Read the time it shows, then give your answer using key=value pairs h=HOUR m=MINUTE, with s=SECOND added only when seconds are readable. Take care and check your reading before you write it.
h=1 m=24
